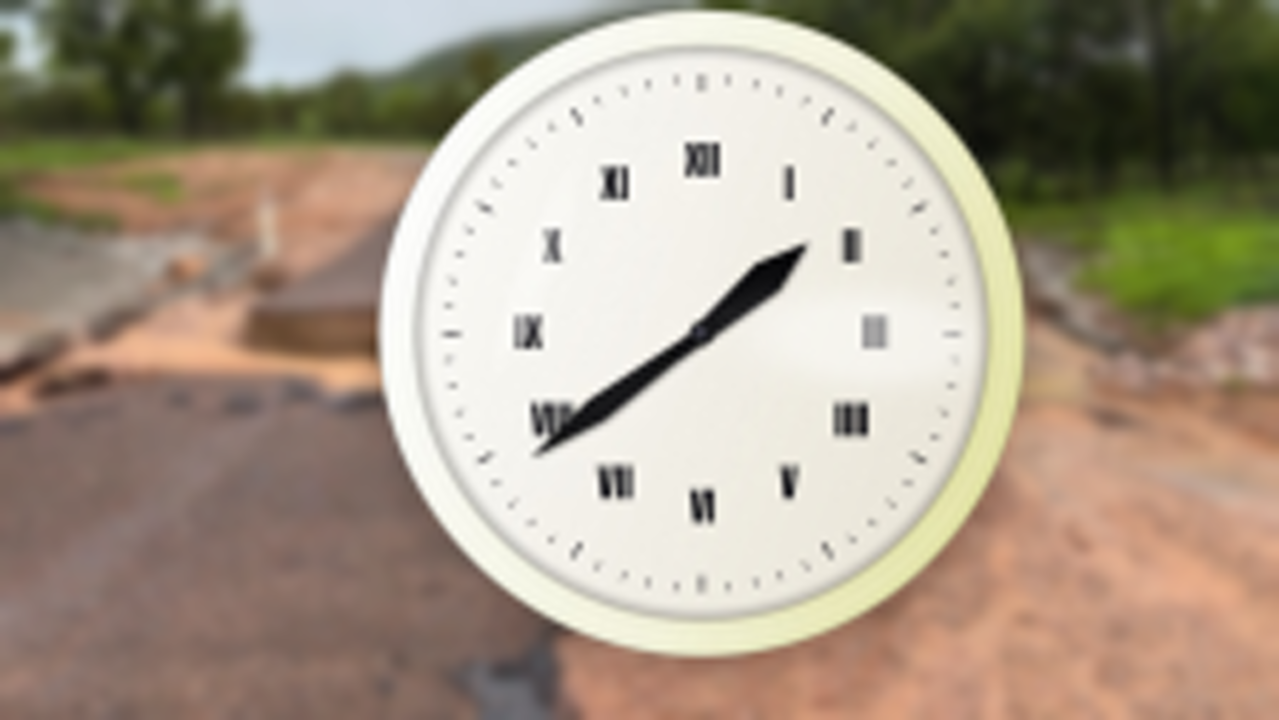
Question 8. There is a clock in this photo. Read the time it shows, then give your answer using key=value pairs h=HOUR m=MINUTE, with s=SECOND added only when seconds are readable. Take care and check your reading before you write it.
h=1 m=39
